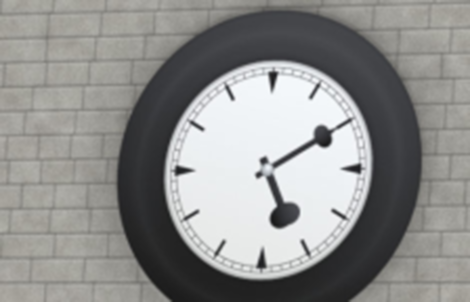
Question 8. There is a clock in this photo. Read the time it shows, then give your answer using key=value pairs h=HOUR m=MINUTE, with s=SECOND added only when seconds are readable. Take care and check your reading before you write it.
h=5 m=10
